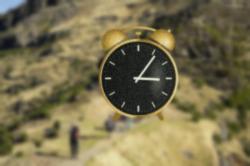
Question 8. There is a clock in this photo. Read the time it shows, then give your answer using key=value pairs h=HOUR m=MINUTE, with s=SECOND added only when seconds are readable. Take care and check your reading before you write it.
h=3 m=6
